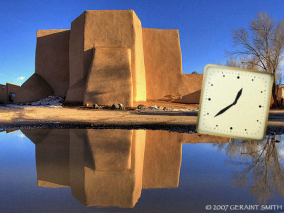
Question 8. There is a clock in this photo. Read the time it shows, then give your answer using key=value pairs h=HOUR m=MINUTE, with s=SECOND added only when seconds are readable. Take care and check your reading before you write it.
h=12 m=38
